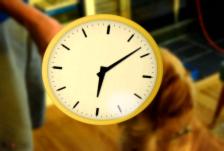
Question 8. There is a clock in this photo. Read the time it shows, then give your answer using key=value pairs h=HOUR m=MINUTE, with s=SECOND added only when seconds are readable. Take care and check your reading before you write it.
h=6 m=8
